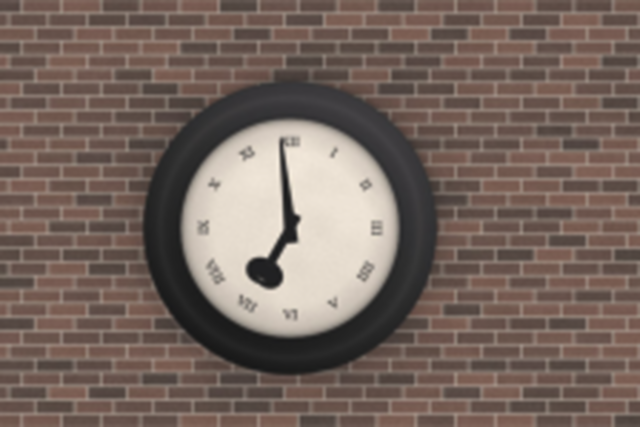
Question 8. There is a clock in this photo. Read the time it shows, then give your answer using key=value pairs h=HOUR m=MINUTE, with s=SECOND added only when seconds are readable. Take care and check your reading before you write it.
h=6 m=59
